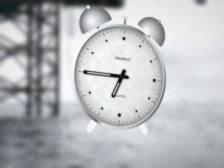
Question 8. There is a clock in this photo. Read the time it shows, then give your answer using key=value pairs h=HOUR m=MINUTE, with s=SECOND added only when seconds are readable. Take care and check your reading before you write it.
h=6 m=45
